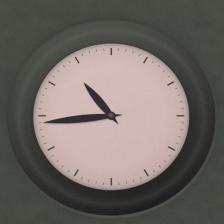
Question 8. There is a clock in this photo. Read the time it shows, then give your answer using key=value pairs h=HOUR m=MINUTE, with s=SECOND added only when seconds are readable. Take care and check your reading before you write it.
h=10 m=44
